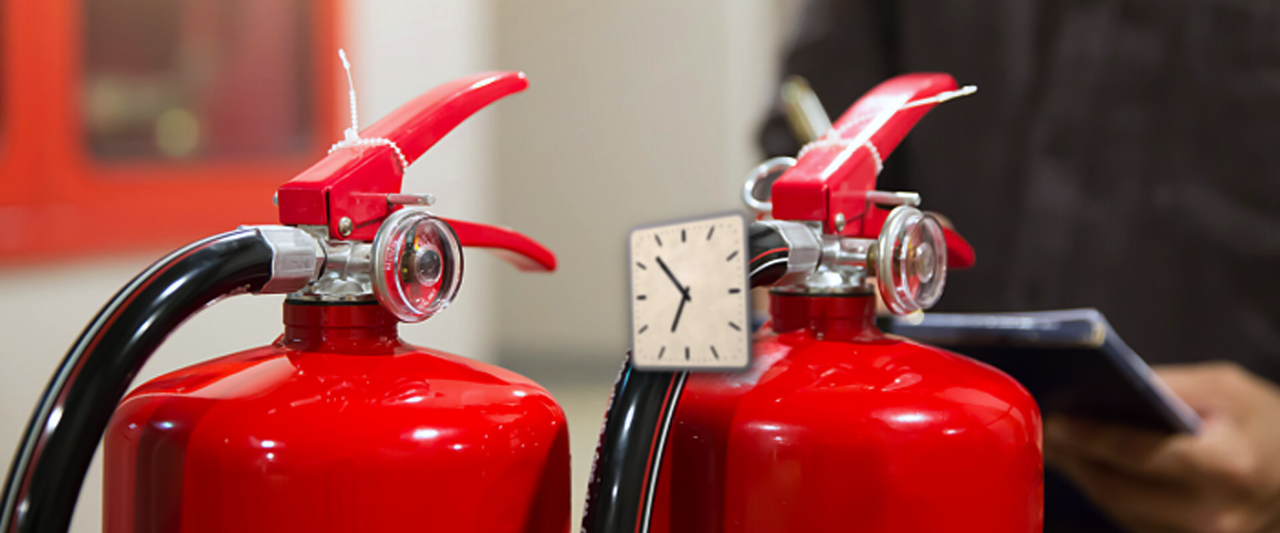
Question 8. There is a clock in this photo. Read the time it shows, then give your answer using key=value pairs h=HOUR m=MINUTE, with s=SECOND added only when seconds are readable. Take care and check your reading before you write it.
h=6 m=53
